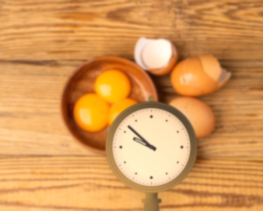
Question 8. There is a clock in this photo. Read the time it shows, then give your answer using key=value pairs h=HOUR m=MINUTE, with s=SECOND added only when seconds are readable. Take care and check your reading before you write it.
h=9 m=52
